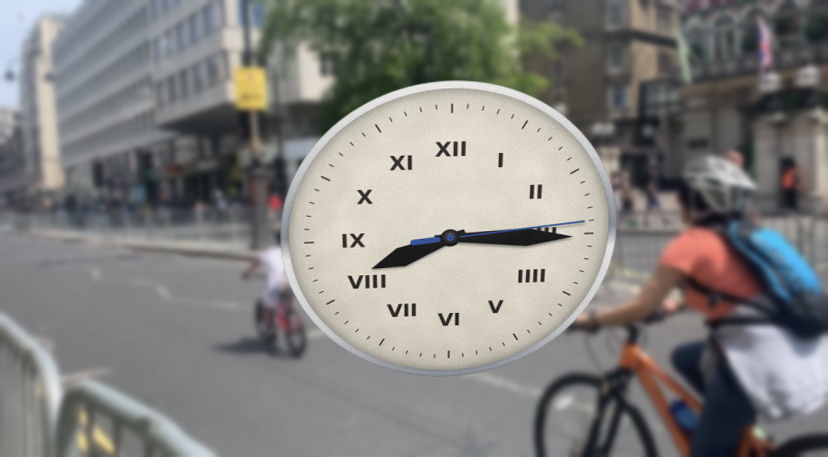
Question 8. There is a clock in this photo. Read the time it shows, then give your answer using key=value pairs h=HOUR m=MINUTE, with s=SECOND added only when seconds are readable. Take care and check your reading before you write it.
h=8 m=15 s=14
